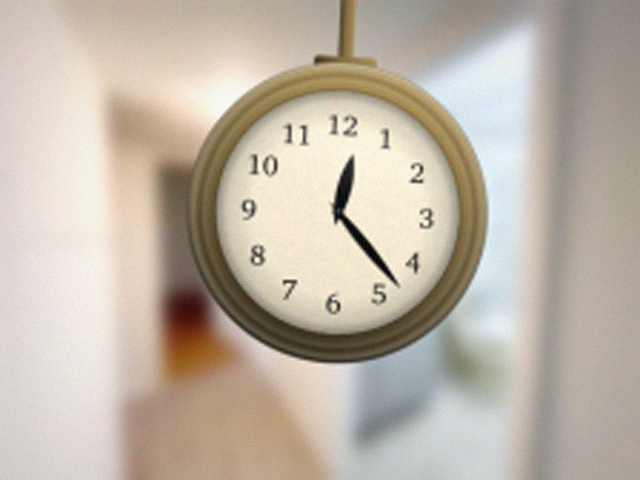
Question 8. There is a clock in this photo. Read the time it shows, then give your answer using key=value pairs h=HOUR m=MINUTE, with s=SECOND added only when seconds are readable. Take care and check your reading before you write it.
h=12 m=23
